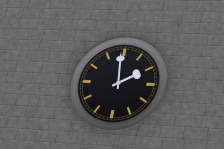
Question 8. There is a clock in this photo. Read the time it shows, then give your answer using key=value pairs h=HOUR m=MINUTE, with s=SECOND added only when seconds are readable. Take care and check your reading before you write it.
h=1 m=59
